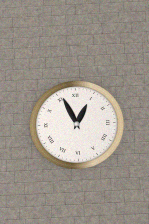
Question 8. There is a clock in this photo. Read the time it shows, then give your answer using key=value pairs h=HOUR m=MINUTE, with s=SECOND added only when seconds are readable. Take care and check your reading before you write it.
h=12 m=56
